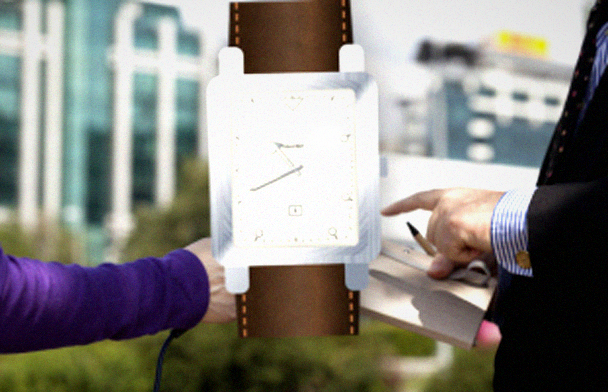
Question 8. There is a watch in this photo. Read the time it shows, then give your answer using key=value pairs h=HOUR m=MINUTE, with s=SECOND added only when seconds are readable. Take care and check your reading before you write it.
h=10 m=41
